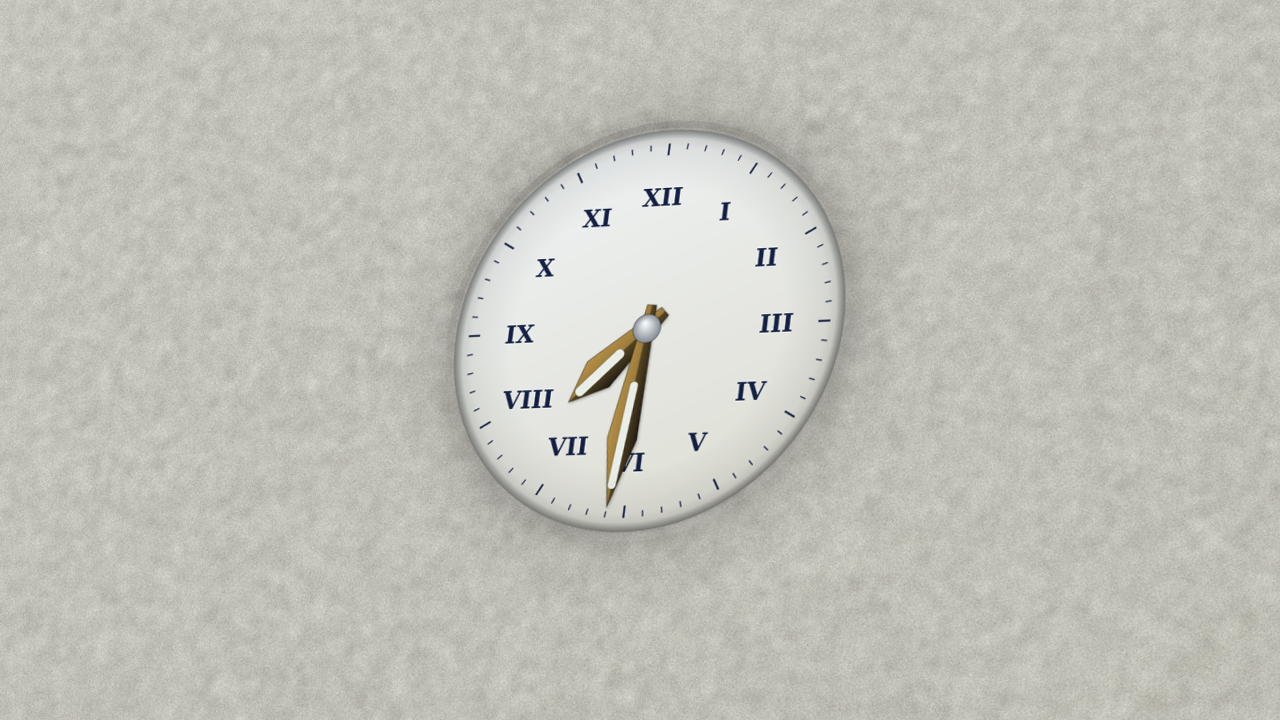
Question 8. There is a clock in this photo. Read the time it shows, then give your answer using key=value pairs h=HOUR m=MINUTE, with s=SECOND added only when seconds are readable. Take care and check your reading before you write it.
h=7 m=31
